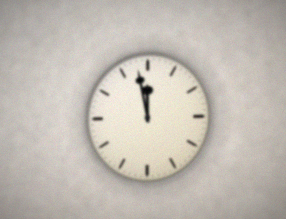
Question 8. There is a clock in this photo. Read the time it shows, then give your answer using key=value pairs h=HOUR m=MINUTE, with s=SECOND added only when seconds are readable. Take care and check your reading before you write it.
h=11 m=58
